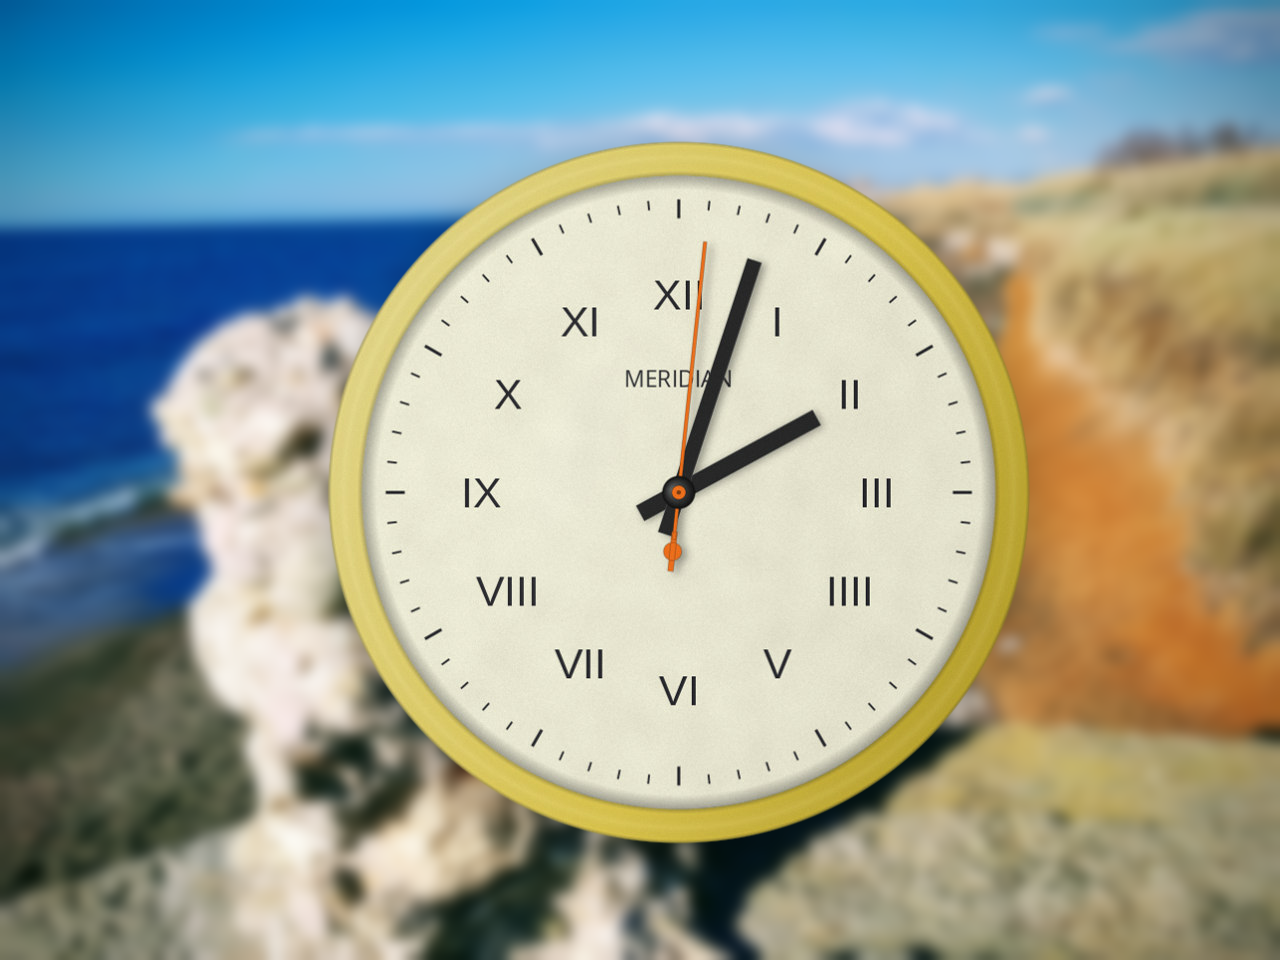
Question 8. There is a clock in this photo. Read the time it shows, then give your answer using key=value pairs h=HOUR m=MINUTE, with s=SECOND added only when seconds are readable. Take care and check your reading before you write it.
h=2 m=3 s=1
